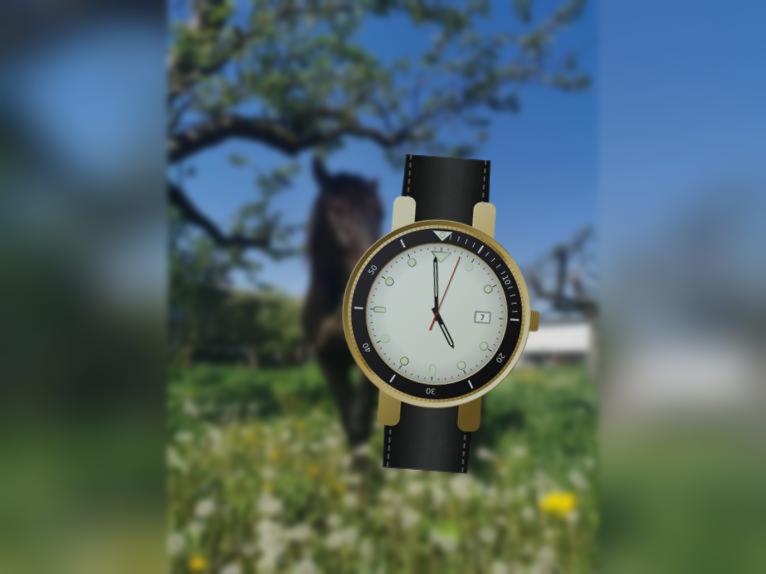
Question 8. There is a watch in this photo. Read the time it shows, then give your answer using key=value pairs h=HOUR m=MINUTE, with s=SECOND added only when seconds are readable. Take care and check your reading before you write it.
h=4 m=59 s=3
